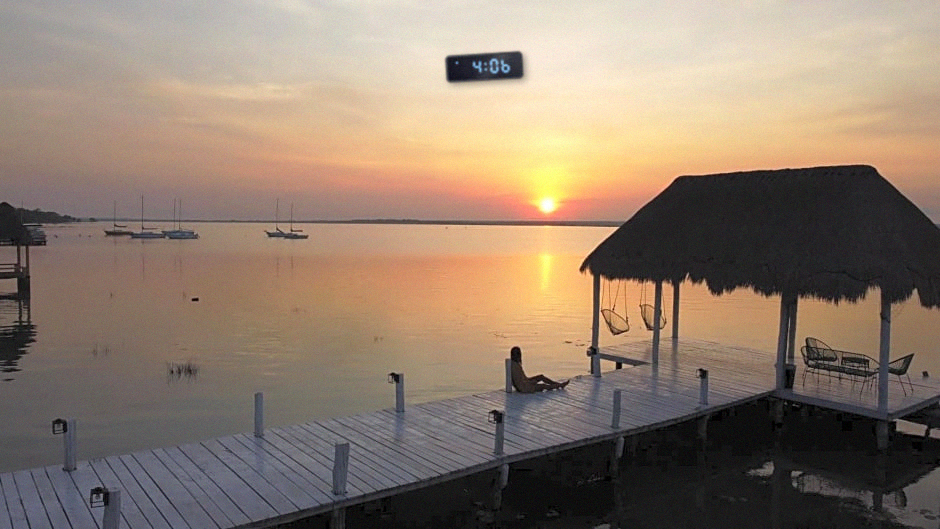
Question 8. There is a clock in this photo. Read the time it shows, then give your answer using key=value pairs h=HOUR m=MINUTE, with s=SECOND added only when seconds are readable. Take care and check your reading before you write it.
h=4 m=6
